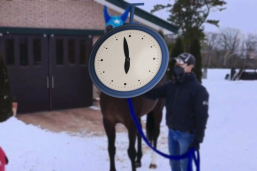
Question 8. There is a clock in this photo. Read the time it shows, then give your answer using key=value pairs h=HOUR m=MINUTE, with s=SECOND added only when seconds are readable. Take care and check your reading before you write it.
h=5 m=58
